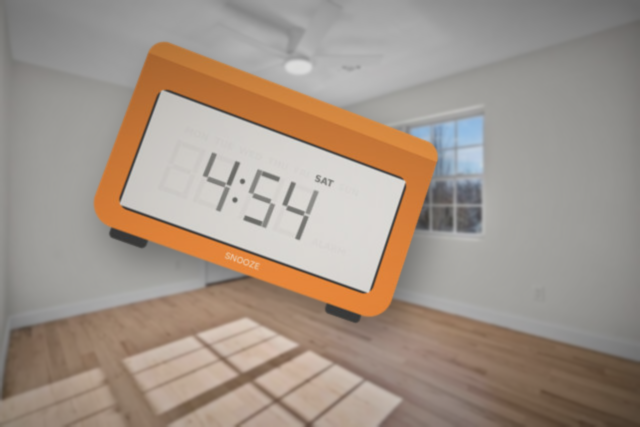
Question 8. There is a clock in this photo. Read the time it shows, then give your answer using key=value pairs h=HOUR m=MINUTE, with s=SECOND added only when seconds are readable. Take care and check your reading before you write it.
h=4 m=54
